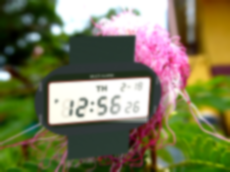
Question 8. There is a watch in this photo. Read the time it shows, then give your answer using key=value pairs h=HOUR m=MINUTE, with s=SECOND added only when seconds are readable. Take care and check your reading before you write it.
h=12 m=56 s=26
